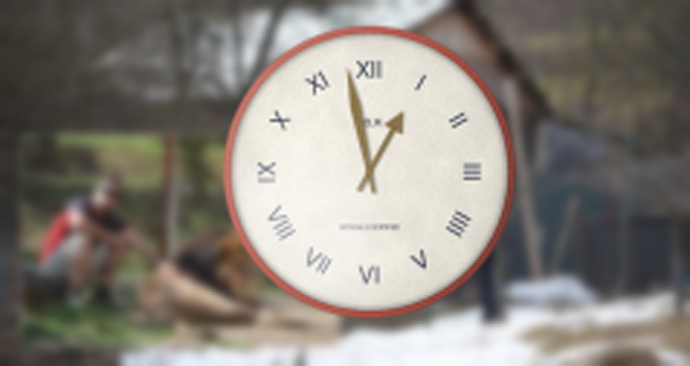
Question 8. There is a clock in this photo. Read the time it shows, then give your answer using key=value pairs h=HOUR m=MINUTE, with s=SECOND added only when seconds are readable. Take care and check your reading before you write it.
h=12 m=58
